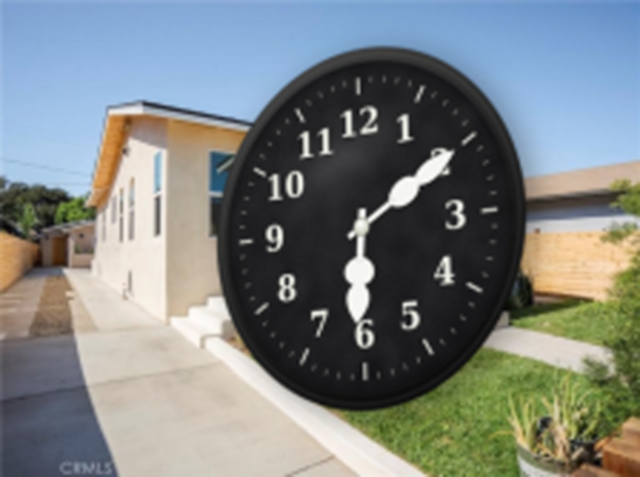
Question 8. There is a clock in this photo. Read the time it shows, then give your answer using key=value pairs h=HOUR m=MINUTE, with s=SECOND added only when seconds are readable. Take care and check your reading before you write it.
h=6 m=10
